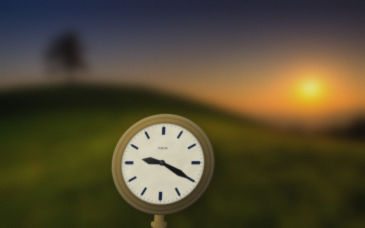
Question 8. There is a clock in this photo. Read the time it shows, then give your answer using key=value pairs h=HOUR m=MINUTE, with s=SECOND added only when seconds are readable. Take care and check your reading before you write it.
h=9 m=20
